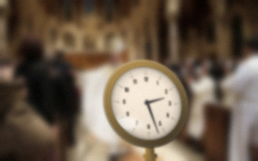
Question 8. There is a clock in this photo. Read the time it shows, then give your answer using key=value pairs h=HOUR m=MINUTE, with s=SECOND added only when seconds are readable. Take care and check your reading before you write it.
h=2 m=27
